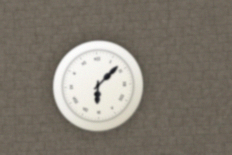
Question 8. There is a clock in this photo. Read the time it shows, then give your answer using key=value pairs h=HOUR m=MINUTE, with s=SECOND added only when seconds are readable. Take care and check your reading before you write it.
h=6 m=8
